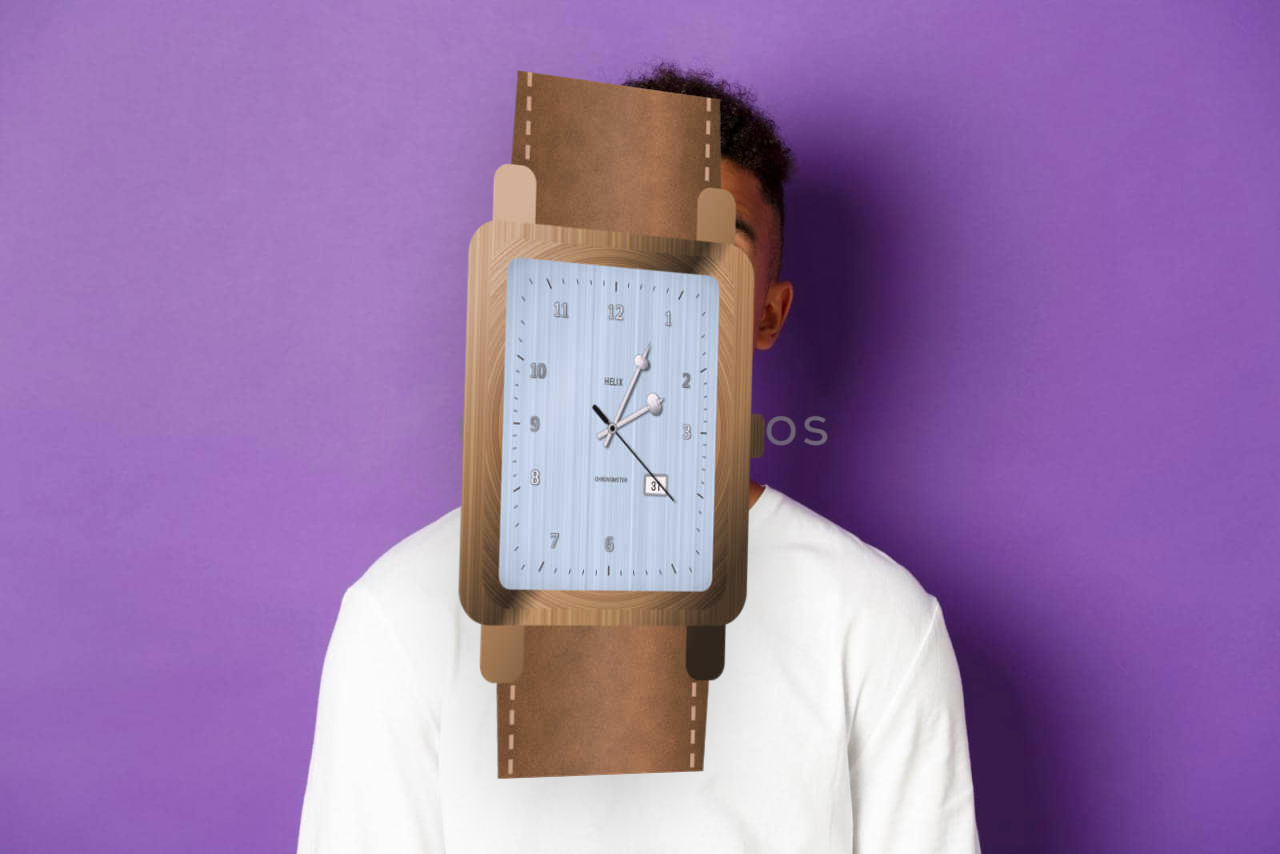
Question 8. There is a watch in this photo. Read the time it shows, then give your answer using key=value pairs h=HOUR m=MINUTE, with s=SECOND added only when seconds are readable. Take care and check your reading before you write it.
h=2 m=4 s=22
